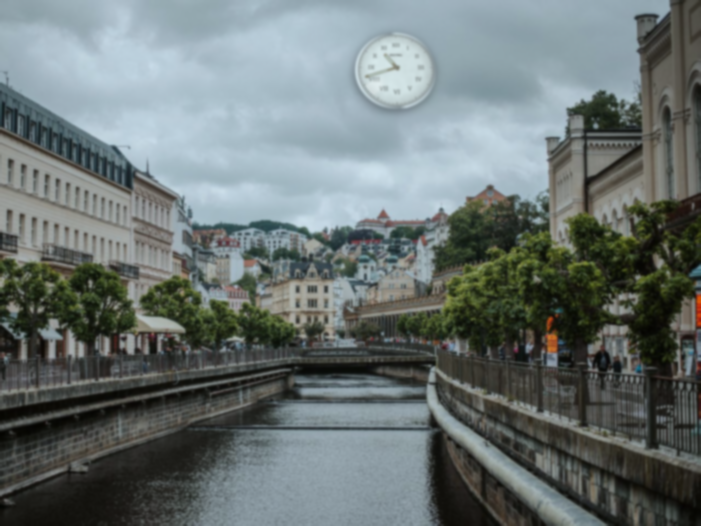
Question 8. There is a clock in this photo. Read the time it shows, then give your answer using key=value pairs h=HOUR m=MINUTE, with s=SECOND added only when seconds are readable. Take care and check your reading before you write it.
h=10 m=42
